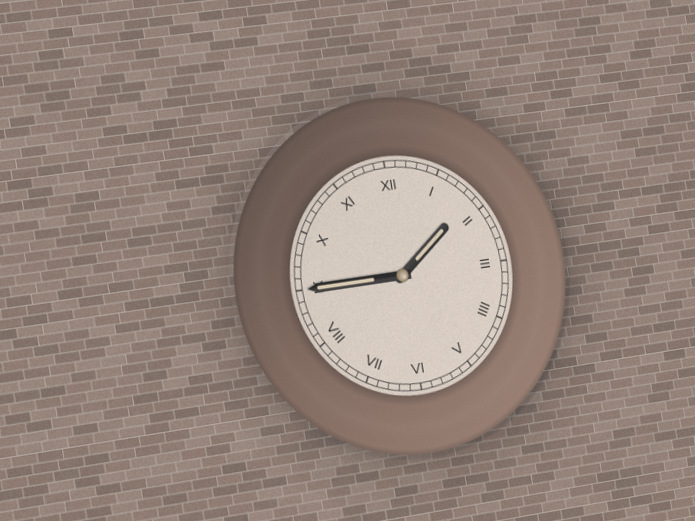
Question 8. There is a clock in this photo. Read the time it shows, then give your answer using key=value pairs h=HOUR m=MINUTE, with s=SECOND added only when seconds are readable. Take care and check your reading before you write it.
h=1 m=45
